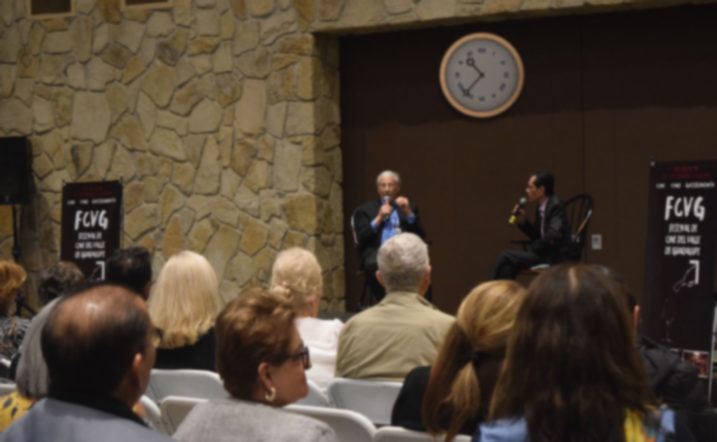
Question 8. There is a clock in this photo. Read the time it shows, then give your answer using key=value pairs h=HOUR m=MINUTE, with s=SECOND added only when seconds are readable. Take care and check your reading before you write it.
h=10 m=37
